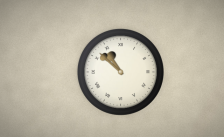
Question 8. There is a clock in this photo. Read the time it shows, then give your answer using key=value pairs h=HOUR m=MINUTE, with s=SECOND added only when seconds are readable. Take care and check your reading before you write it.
h=10 m=52
